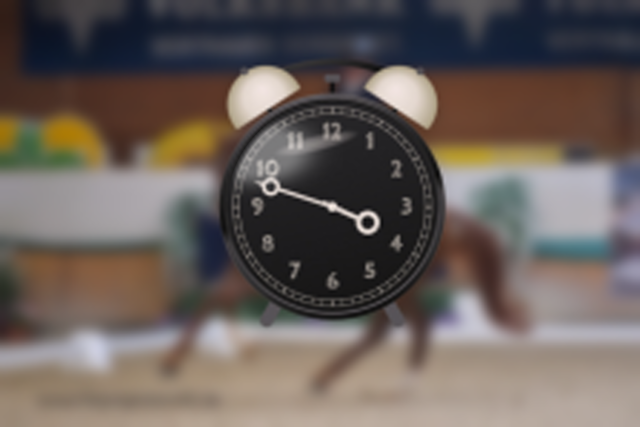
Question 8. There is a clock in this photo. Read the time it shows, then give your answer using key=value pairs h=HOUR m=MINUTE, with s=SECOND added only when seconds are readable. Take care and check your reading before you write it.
h=3 m=48
